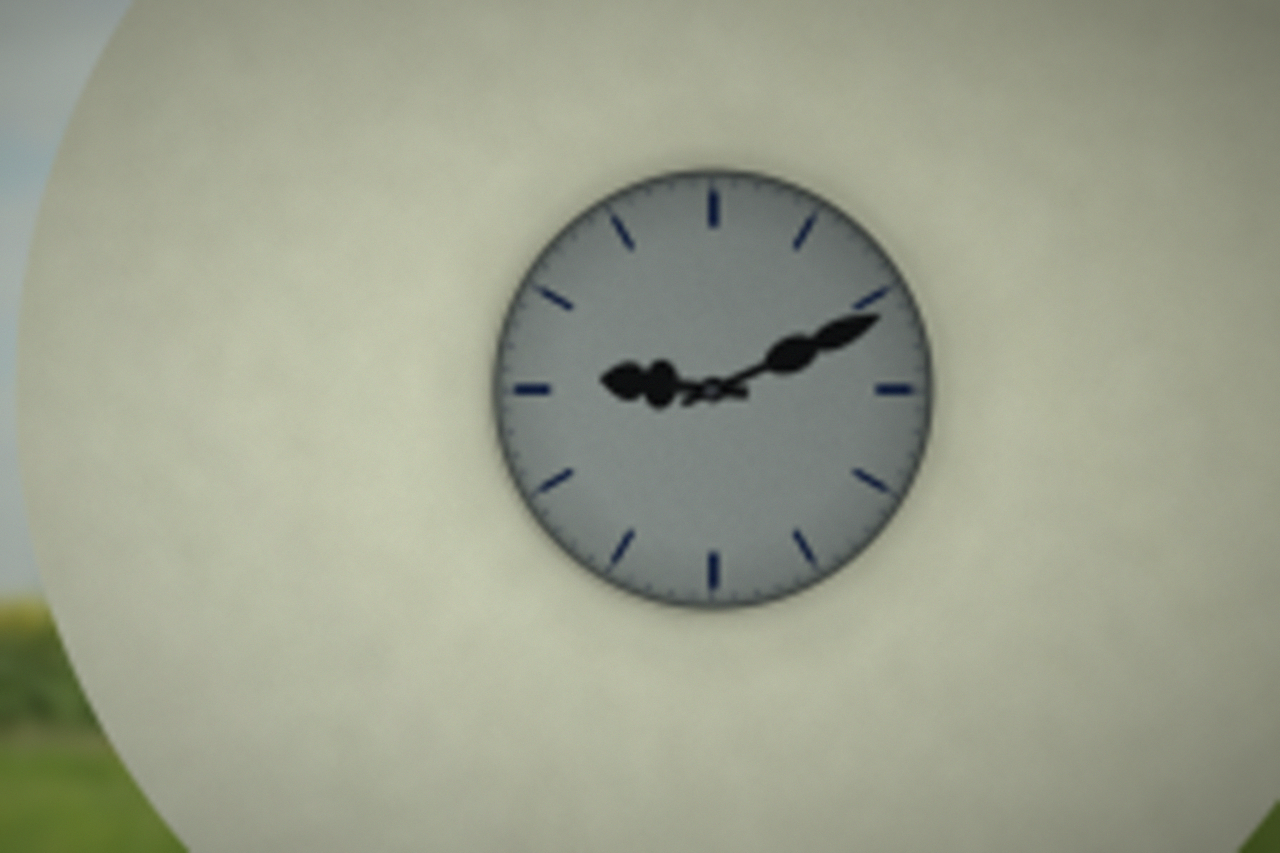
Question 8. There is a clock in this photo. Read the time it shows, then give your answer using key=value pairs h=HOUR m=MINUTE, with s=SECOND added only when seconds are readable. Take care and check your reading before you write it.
h=9 m=11
